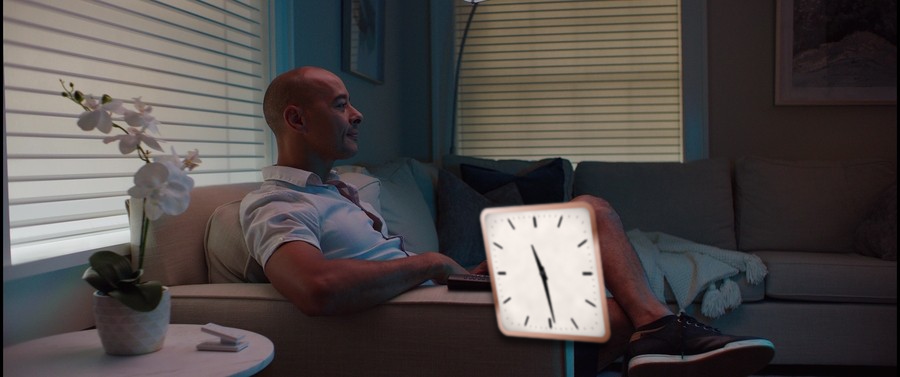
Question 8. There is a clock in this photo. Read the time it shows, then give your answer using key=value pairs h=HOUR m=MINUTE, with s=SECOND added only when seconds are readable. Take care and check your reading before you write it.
h=11 m=29
